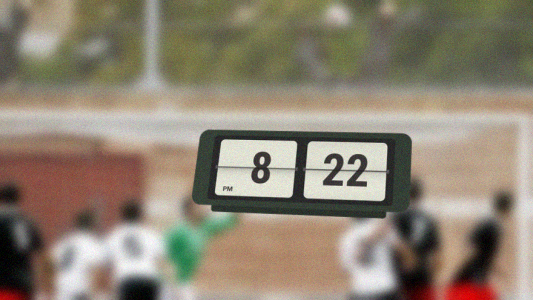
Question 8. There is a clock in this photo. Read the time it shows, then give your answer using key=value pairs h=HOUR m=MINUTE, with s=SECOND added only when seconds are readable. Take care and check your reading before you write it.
h=8 m=22
